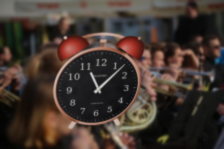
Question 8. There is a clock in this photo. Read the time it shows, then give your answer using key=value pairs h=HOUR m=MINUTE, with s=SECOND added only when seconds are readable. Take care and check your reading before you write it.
h=11 m=7
